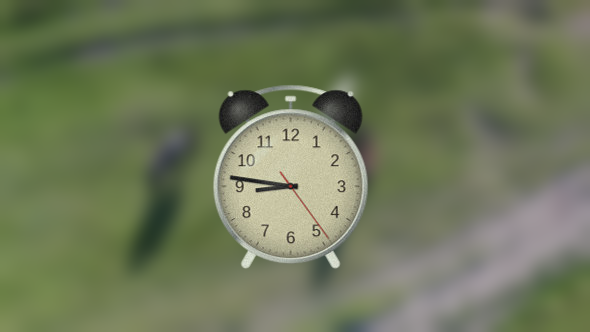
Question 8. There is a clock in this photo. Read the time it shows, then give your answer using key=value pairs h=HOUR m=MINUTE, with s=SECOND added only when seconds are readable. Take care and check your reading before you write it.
h=8 m=46 s=24
